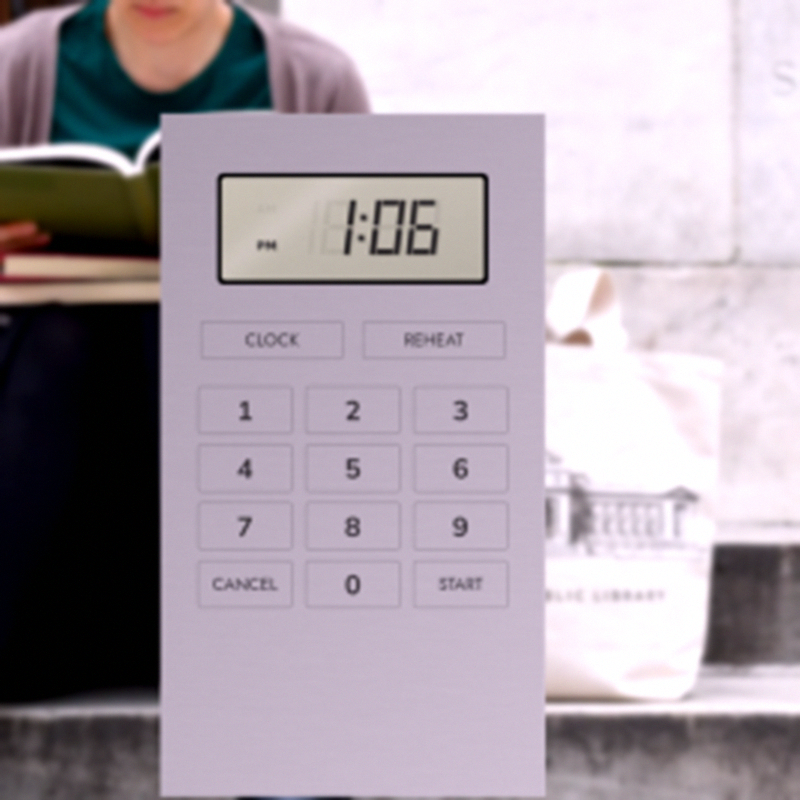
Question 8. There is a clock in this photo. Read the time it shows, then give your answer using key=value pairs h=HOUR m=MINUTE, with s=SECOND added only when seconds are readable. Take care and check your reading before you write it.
h=1 m=6
